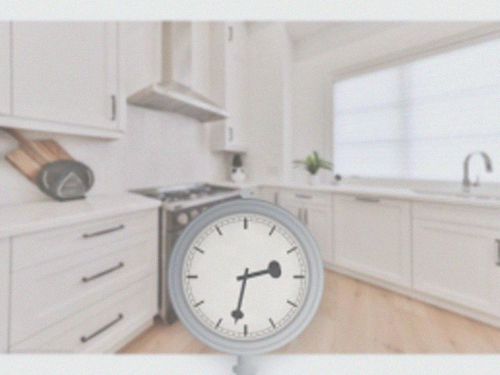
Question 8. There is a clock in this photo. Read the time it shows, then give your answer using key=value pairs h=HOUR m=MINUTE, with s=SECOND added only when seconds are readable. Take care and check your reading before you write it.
h=2 m=32
